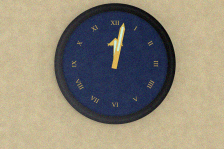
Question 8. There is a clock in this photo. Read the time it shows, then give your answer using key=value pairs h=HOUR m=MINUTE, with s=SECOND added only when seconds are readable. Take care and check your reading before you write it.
h=12 m=2
